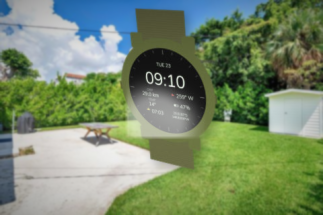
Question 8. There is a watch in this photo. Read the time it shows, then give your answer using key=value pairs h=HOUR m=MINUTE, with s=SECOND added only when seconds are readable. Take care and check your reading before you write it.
h=9 m=10
